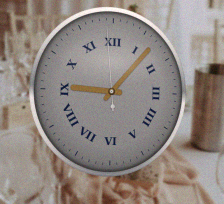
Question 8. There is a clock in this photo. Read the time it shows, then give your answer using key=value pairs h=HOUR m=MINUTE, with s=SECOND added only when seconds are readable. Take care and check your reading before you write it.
h=9 m=6 s=59
